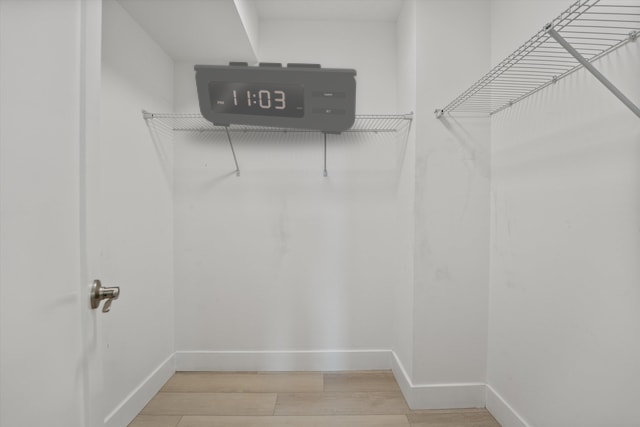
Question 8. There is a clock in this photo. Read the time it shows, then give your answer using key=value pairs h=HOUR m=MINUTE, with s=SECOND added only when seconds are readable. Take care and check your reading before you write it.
h=11 m=3
